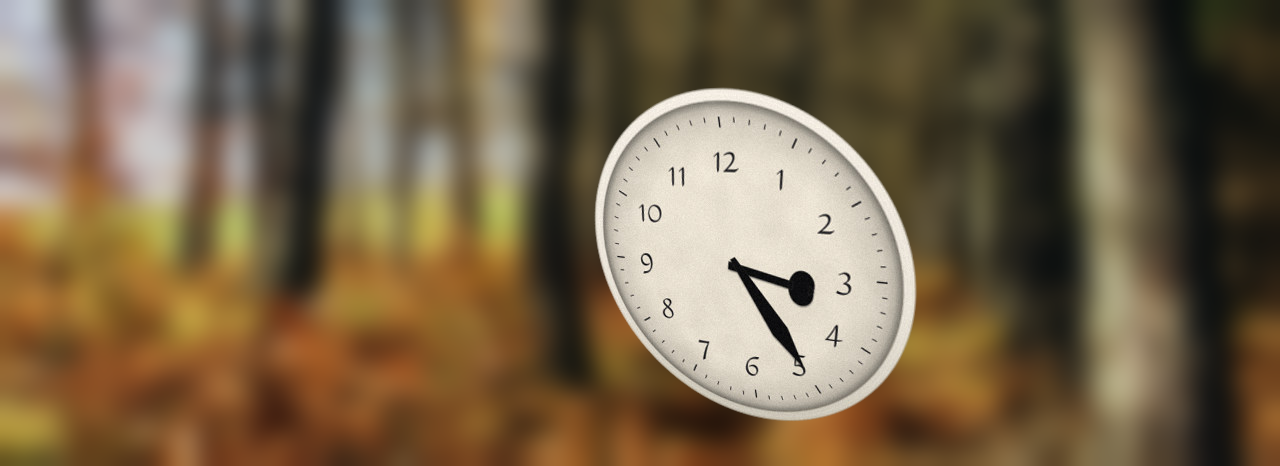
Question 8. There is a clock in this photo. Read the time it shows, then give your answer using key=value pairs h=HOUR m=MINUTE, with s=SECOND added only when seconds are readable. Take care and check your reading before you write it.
h=3 m=25
